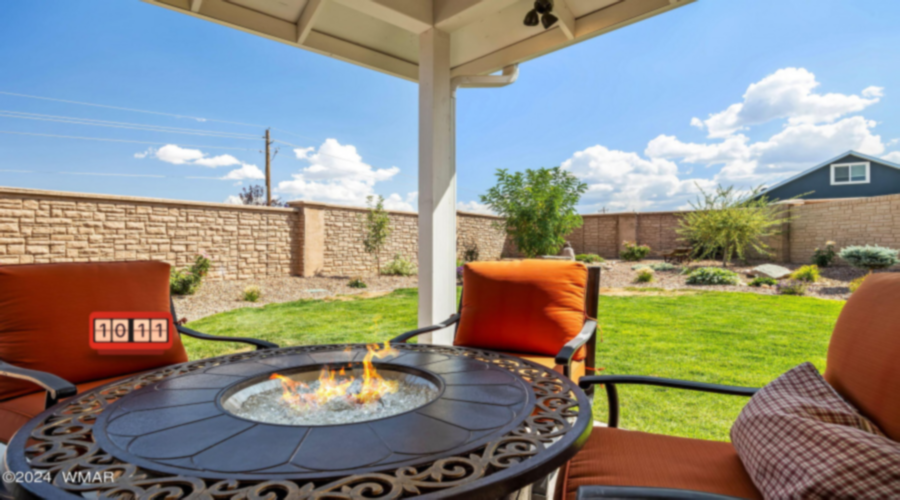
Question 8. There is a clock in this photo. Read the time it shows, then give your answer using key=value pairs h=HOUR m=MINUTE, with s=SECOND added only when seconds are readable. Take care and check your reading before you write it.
h=10 m=11
